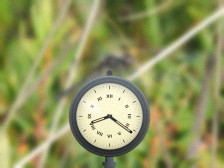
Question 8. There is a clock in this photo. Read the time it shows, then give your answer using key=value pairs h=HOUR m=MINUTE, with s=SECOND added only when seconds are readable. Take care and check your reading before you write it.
h=8 m=21
